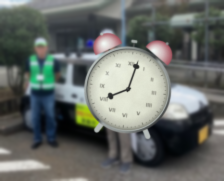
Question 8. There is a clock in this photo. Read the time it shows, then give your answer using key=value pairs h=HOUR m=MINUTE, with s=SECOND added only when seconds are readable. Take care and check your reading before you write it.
h=8 m=2
